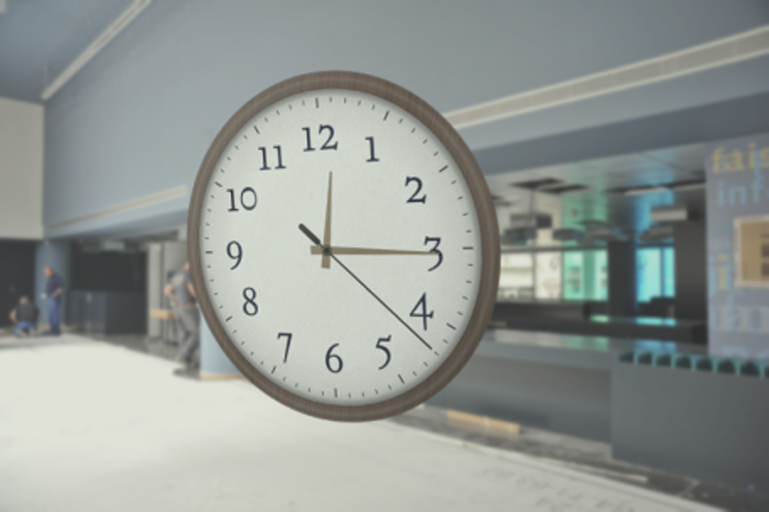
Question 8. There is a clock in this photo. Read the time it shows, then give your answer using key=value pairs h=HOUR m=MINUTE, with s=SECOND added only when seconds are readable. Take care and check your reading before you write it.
h=12 m=15 s=22
